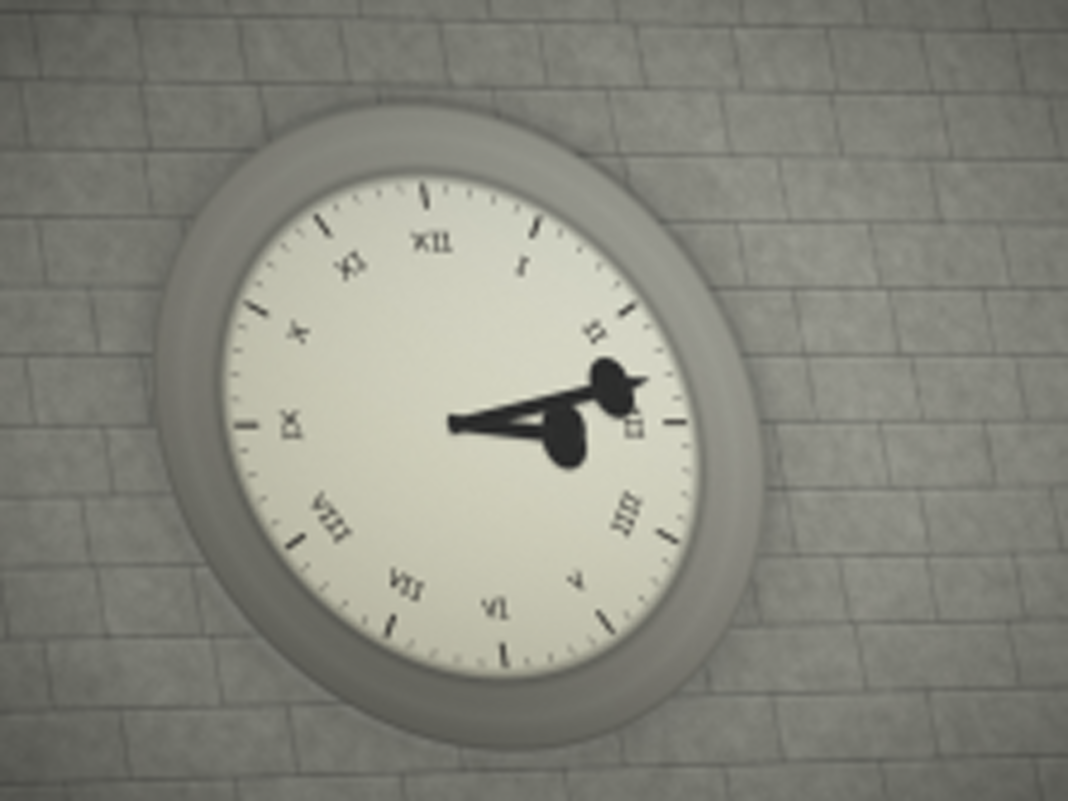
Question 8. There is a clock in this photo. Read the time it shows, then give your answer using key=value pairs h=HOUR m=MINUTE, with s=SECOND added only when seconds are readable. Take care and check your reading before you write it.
h=3 m=13
